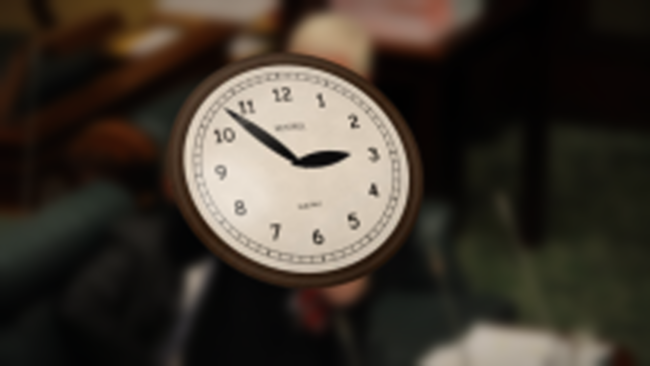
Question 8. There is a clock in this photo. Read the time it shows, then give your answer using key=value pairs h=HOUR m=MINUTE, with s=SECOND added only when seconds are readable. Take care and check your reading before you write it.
h=2 m=53
